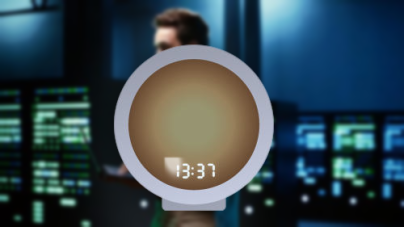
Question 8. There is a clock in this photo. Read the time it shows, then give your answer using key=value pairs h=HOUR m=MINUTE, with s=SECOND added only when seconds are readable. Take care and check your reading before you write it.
h=13 m=37
